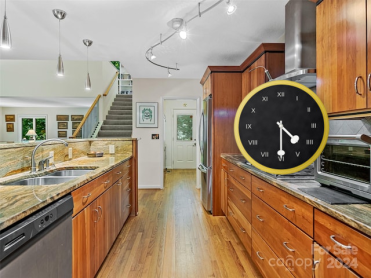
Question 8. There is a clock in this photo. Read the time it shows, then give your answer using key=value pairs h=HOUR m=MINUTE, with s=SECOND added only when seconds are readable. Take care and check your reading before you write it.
h=4 m=30
